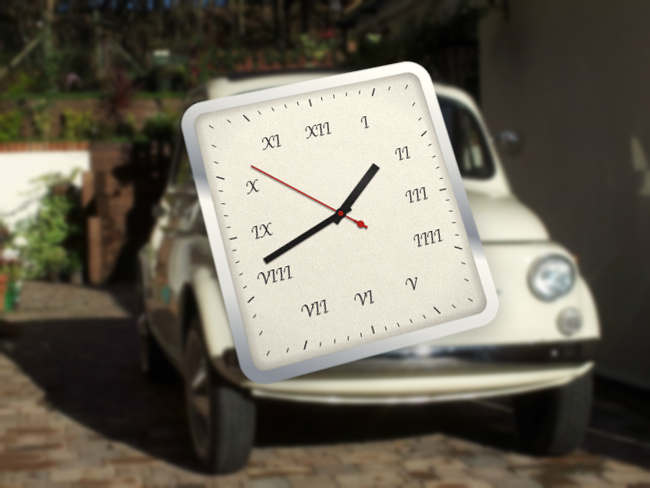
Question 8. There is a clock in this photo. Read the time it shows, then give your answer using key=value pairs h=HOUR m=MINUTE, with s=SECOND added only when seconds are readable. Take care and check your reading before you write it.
h=1 m=41 s=52
